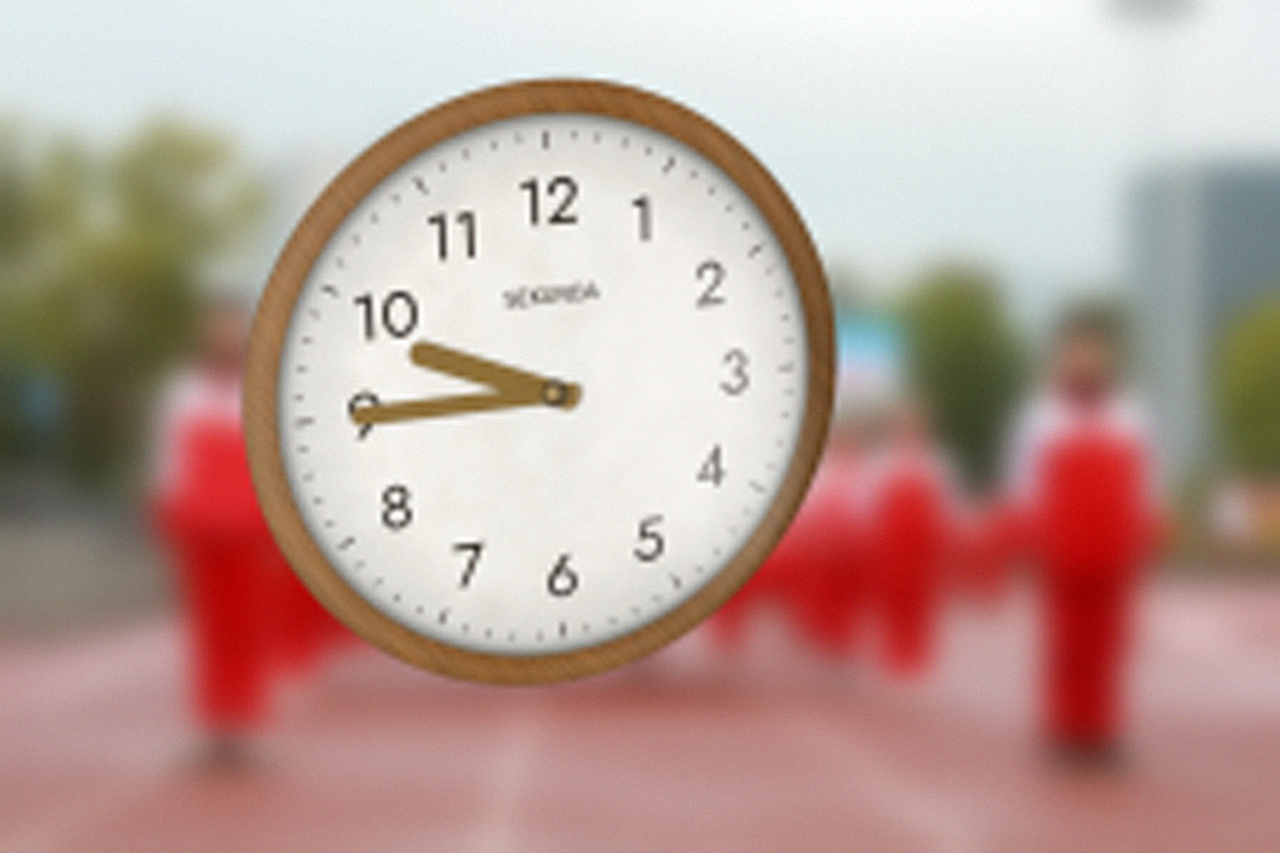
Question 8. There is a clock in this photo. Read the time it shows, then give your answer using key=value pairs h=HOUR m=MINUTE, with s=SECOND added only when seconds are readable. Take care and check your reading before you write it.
h=9 m=45
